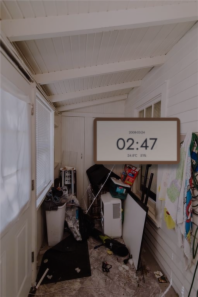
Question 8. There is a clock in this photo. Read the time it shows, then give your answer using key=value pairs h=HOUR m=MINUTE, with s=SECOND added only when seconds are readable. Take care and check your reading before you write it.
h=2 m=47
